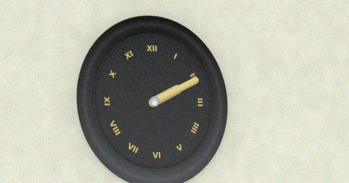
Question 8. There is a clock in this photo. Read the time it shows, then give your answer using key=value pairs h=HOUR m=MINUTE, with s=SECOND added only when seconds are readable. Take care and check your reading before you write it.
h=2 m=11
